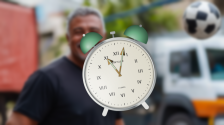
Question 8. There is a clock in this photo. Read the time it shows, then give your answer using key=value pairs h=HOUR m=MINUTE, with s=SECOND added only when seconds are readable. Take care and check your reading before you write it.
h=11 m=3
